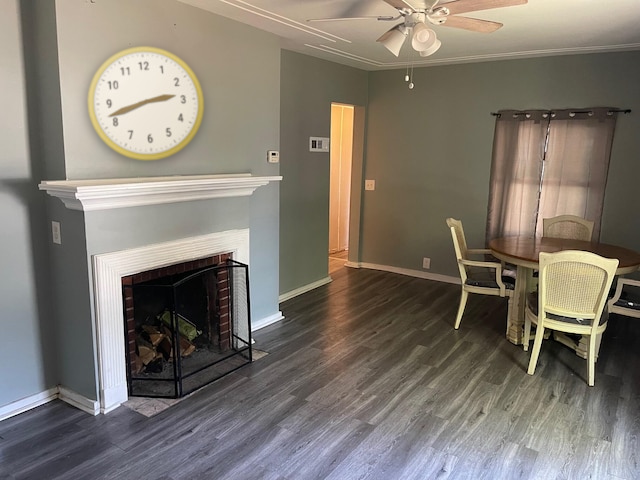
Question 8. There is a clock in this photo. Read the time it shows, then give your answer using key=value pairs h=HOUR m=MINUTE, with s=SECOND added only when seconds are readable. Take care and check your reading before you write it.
h=2 m=42
